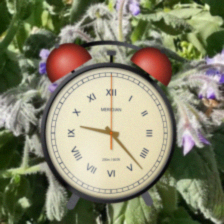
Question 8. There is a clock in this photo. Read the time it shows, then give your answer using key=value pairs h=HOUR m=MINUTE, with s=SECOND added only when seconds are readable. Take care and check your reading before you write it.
h=9 m=23 s=0
